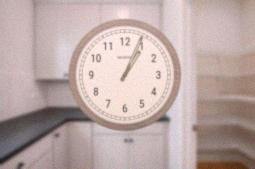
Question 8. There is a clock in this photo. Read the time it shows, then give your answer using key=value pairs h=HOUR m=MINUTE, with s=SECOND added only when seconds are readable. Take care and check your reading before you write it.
h=1 m=4
